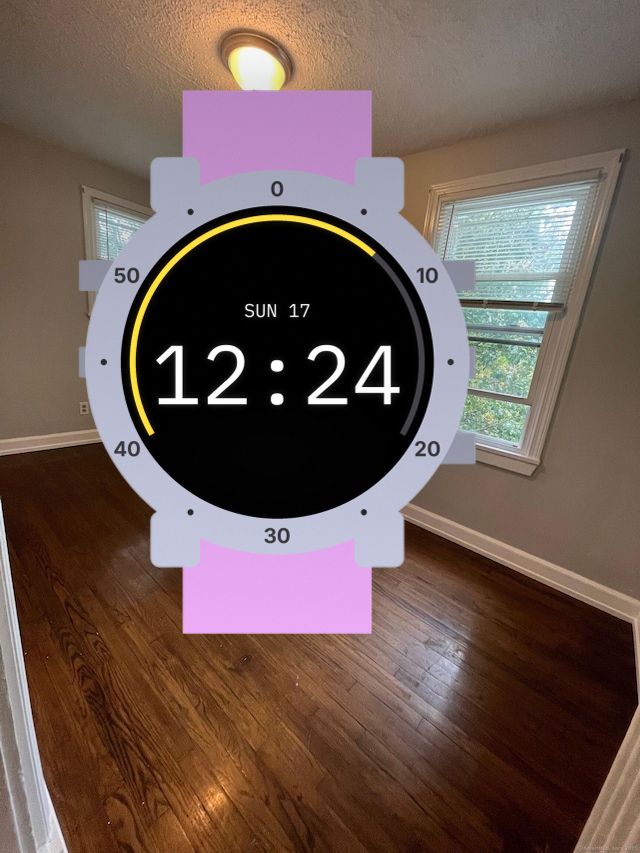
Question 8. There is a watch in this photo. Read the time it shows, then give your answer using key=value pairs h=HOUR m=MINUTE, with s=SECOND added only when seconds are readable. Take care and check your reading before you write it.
h=12 m=24
